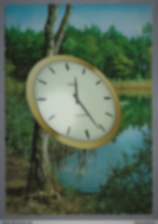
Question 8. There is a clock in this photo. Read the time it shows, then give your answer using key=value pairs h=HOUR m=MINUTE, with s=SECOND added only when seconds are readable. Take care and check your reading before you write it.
h=12 m=26
